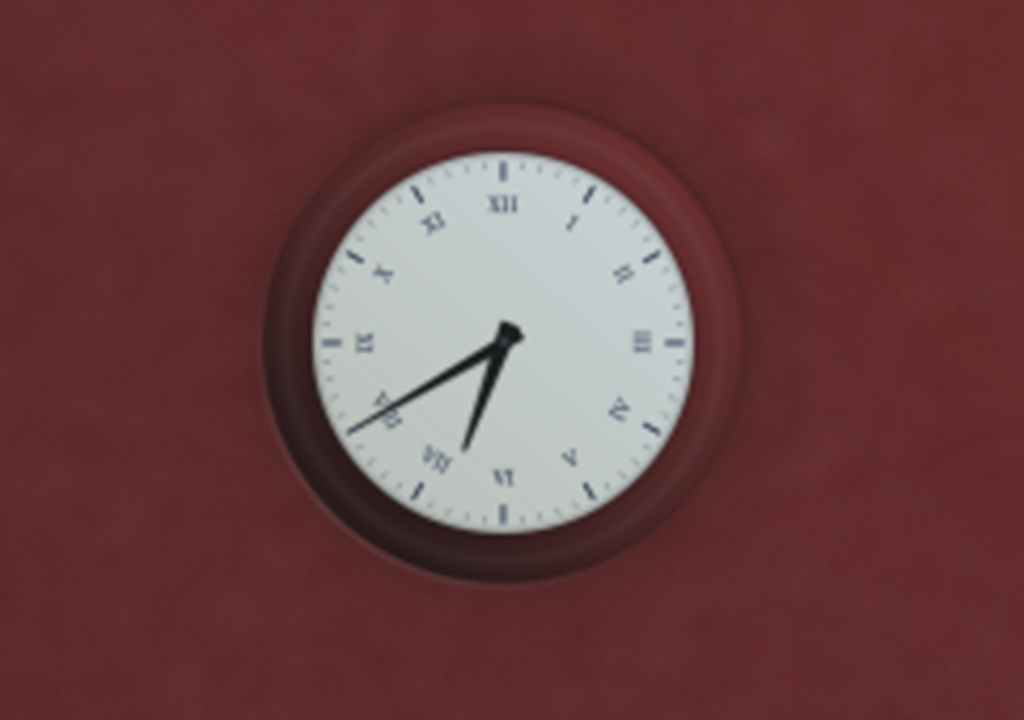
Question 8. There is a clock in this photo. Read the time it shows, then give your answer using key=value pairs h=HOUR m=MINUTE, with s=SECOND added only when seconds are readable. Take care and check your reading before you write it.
h=6 m=40
